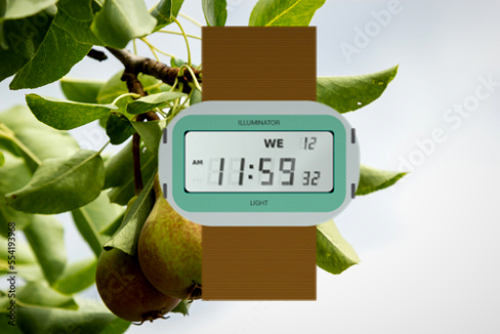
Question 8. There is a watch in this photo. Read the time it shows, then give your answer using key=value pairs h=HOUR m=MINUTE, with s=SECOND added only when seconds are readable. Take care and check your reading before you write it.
h=11 m=59 s=32
